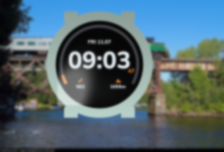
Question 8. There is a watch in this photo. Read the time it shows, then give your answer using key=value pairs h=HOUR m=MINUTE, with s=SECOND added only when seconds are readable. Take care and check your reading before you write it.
h=9 m=3
